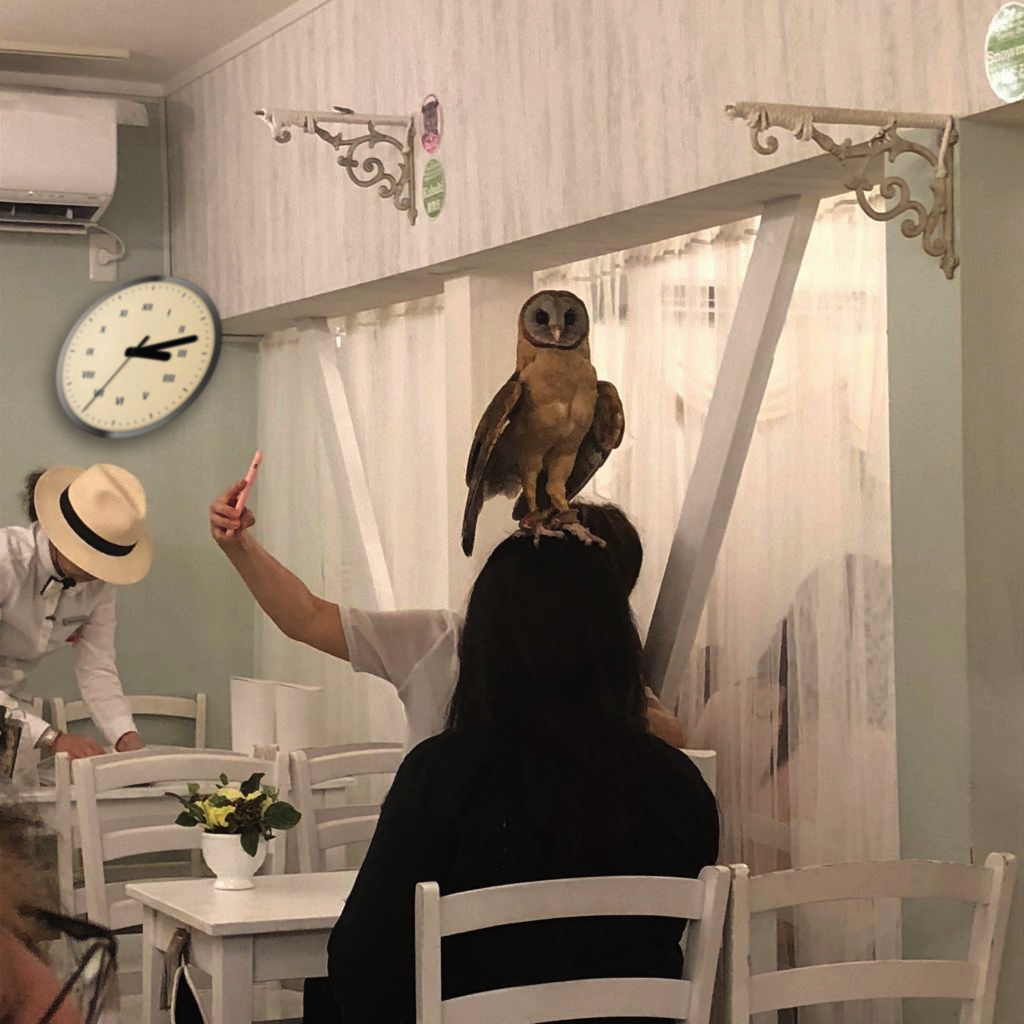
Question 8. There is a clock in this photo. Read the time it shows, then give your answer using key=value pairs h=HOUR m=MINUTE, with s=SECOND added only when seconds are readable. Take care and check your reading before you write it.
h=3 m=12 s=35
